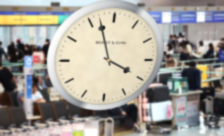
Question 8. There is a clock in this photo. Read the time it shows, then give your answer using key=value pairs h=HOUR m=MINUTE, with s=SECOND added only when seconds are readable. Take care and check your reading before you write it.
h=3 m=57
